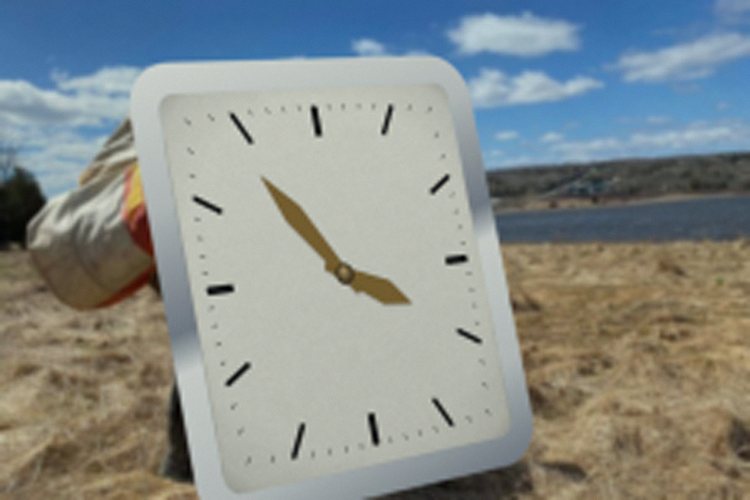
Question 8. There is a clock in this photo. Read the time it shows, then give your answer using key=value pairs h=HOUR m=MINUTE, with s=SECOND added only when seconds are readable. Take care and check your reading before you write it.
h=3 m=54
